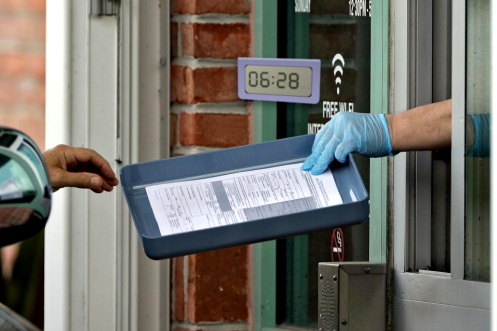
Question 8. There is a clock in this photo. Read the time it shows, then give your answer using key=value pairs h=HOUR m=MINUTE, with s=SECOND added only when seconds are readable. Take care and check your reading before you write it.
h=6 m=28
